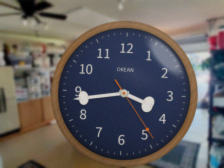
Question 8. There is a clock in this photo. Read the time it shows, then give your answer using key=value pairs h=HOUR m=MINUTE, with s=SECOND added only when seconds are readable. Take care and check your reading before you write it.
h=3 m=43 s=24
